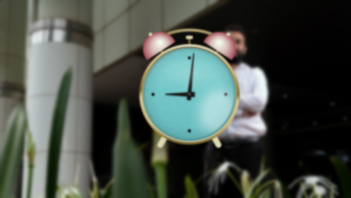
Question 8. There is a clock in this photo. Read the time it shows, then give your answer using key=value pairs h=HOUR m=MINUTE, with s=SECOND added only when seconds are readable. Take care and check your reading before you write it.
h=9 m=1
